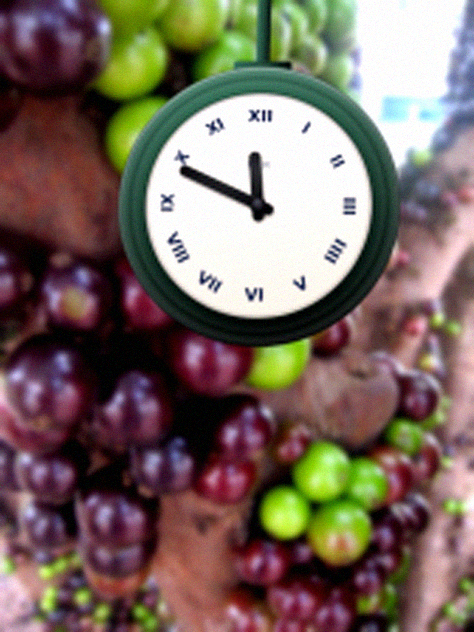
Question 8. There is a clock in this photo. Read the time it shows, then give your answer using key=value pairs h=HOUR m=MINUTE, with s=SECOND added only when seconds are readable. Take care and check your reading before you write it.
h=11 m=49
